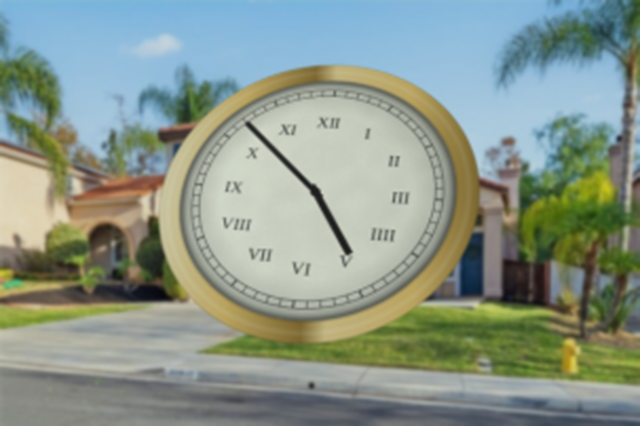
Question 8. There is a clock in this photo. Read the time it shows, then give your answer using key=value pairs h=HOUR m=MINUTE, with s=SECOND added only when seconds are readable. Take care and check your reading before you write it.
h=4 m=52
